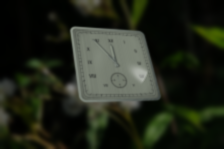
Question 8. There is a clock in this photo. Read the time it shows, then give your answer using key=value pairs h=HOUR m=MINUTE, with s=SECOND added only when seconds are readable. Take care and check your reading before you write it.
h=11 m=54
